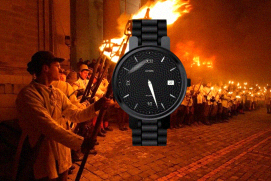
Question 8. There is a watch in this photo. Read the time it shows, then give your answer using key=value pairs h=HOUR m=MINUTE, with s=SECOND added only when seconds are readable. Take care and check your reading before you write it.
h=5 m=27
